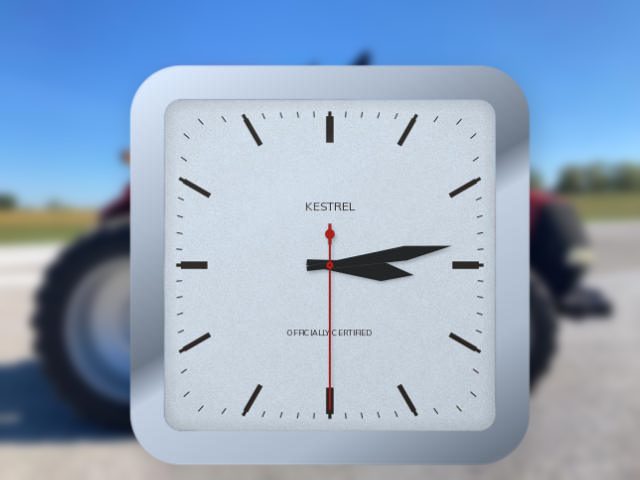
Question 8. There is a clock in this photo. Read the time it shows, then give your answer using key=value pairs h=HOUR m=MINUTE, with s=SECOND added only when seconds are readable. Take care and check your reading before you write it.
h=3 m=13 s=30
